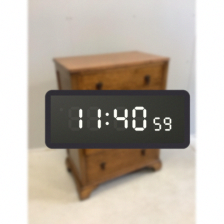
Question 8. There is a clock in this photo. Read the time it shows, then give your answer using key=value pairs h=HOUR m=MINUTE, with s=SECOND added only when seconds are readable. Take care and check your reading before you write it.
h=11 m=40 s=59
